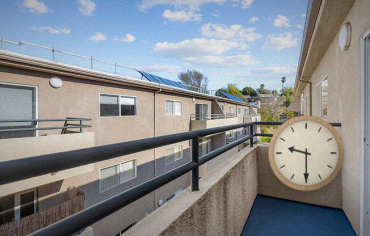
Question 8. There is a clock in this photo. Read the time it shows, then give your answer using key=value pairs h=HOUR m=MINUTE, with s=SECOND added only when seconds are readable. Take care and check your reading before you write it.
h=9 m=30
